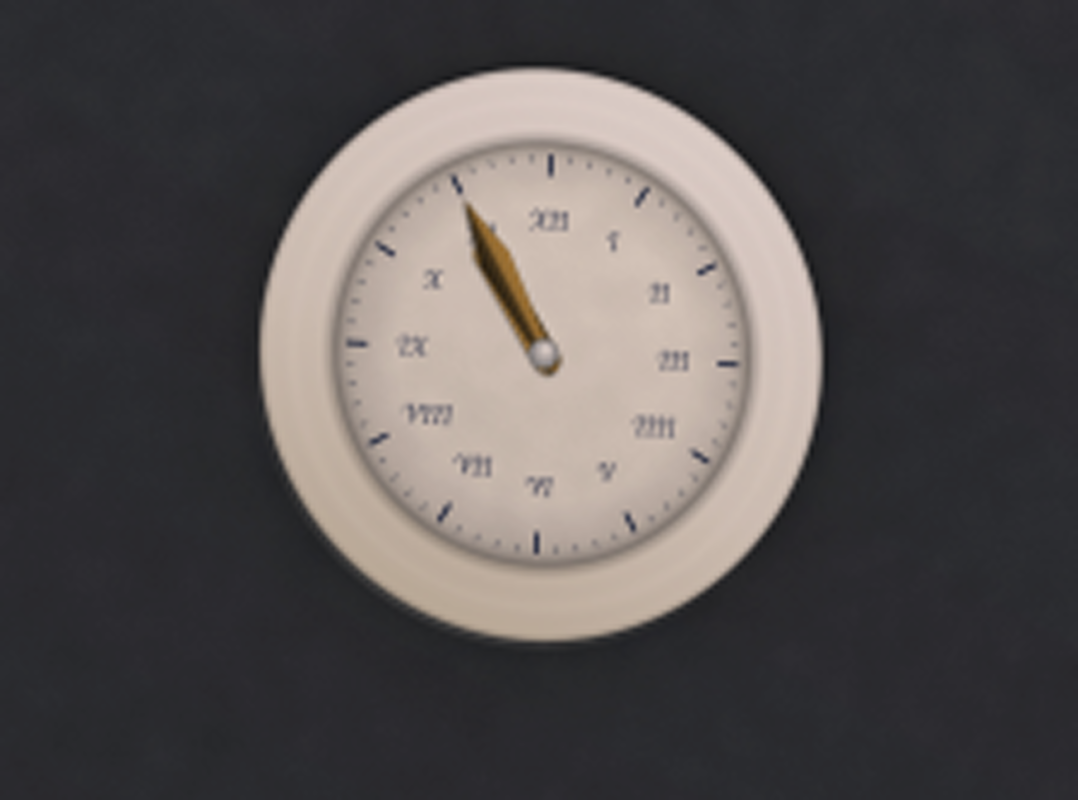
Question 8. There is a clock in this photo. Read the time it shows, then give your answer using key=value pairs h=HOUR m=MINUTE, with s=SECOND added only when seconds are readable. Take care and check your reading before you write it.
h=10 m=55
